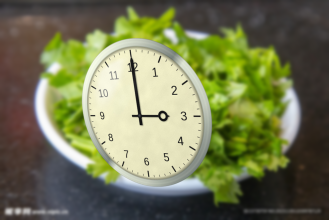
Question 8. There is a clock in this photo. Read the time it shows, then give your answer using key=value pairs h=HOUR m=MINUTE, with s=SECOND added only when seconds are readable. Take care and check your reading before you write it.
h=3 m=0
